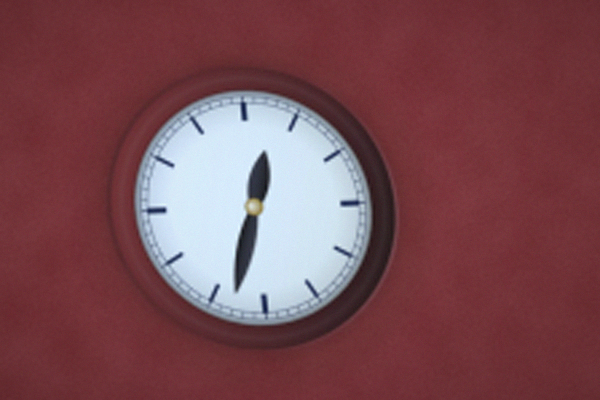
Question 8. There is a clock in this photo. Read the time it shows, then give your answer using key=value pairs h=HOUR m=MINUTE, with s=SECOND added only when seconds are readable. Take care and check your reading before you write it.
h=12 m=33
